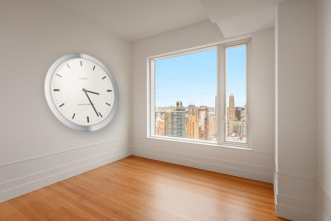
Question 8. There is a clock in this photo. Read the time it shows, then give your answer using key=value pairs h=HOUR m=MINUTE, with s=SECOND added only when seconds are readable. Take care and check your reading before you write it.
h=3 m=26
